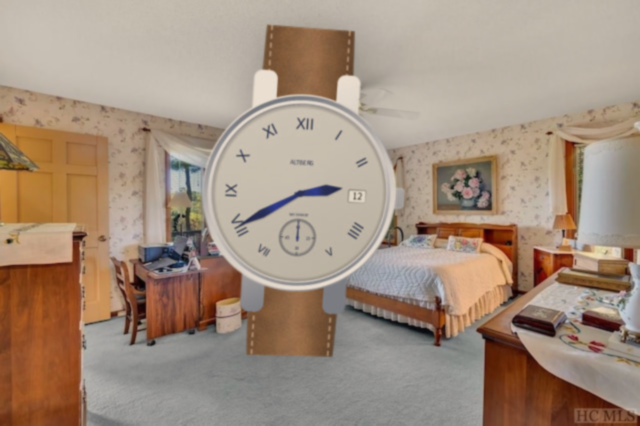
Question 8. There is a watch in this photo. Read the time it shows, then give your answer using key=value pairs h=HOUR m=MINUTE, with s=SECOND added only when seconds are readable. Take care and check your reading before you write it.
h=2 m=40
